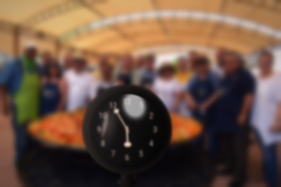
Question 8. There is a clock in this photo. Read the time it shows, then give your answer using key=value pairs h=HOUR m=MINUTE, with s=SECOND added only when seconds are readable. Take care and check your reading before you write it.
h=5 m=55
